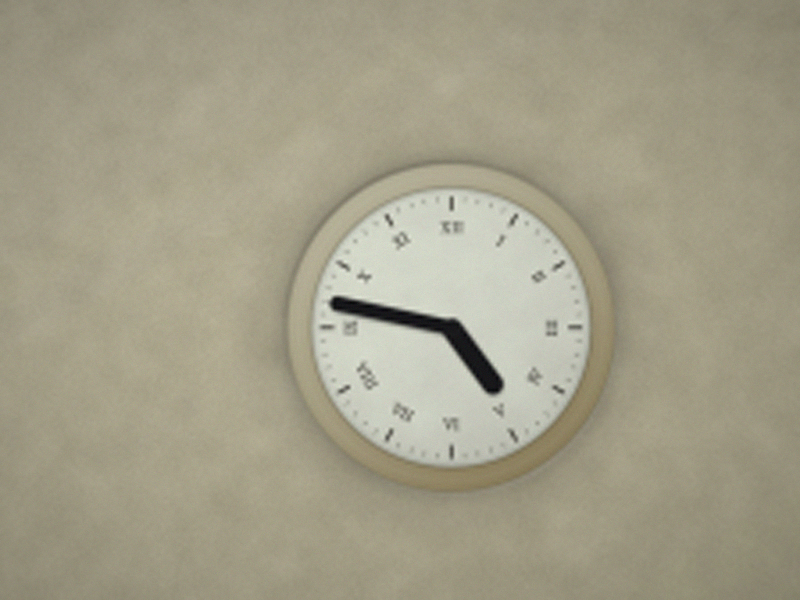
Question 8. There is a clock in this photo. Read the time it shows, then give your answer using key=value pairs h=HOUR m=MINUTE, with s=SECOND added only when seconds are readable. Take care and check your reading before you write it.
h=4 m=47
